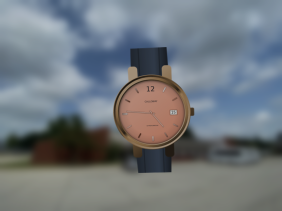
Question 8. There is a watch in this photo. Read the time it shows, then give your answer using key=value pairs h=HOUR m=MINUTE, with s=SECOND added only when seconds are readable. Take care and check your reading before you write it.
h=4 m=46
